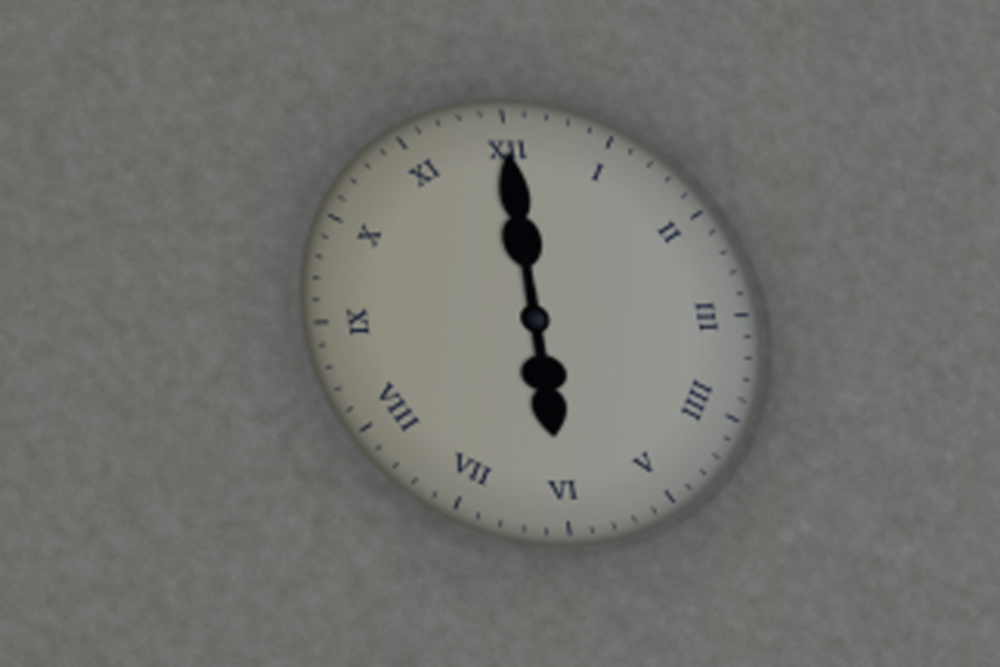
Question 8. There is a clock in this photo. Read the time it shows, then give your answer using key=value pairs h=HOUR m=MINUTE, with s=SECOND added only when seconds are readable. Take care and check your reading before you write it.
h=6 m=0
